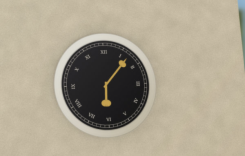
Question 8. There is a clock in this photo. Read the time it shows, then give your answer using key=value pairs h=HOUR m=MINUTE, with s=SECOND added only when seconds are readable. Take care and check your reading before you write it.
h=6 m=7
